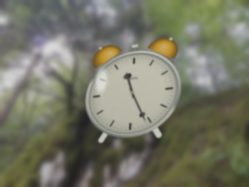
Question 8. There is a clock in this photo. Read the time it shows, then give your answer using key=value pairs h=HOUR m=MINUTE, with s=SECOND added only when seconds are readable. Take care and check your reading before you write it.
h=11 m=26
